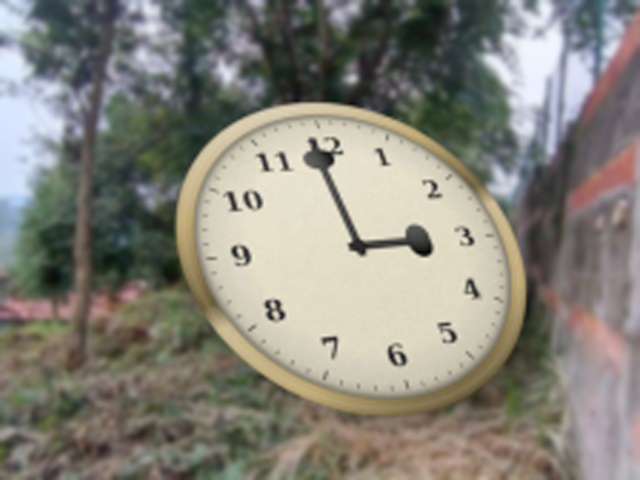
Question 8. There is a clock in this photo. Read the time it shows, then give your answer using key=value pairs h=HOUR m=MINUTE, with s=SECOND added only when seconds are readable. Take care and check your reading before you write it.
h=2 m=59
